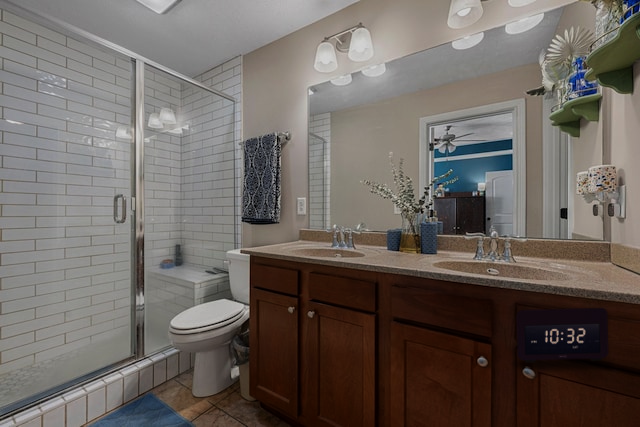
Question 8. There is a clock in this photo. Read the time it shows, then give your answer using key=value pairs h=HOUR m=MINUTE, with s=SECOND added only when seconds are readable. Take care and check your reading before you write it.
h=10 m=32
